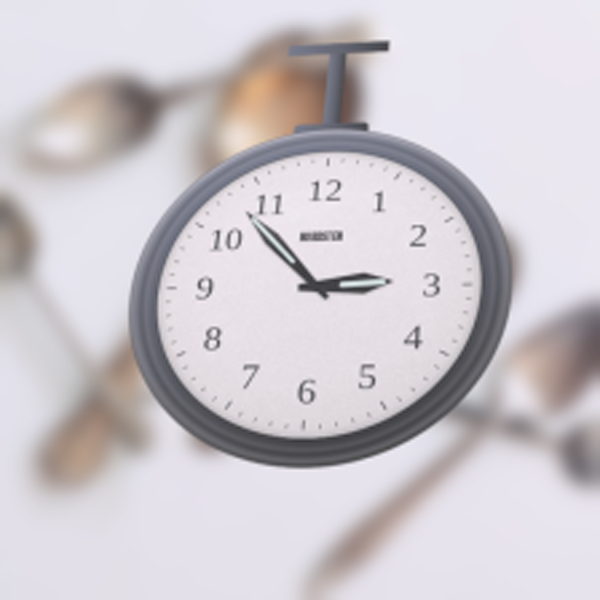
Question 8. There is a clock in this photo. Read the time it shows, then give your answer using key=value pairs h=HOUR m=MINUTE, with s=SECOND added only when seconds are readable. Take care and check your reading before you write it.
h=2 m=53
